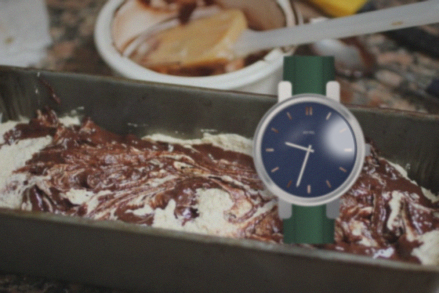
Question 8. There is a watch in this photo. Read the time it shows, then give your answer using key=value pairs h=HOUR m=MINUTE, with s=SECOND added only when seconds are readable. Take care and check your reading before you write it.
h=9 m=33
